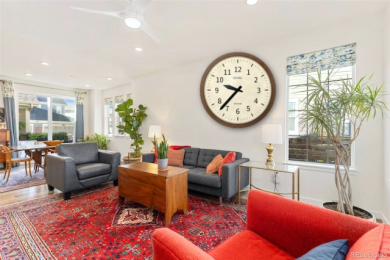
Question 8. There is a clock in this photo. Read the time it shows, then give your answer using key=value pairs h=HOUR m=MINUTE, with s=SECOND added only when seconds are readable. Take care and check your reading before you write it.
h=9 m=37
